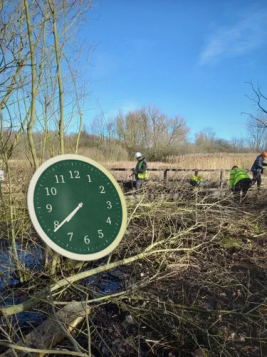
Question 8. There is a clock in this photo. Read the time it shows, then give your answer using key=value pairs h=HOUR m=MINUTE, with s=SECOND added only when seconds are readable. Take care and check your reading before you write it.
h=7 m=39
